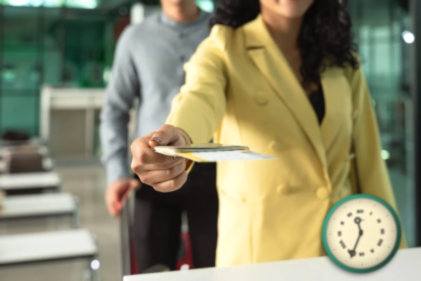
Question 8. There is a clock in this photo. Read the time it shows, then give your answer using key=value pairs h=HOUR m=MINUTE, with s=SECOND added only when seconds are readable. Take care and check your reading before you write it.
h=11 m=34
